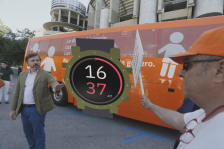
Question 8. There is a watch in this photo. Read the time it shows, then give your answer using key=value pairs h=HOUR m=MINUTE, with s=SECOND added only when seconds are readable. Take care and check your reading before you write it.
h=16 m=37
